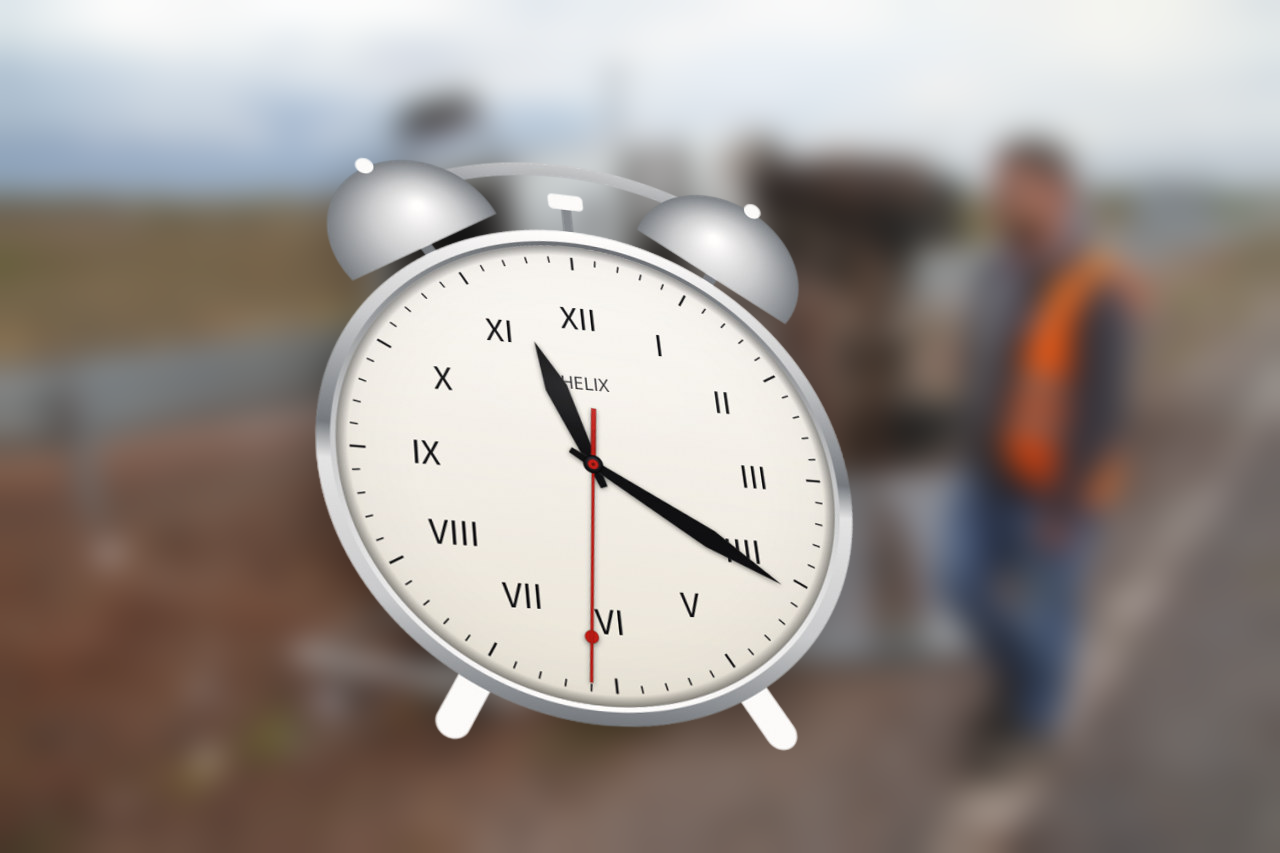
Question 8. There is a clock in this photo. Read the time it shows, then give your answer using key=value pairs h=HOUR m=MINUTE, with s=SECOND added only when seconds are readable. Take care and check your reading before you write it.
h=11 m=20 s=31
